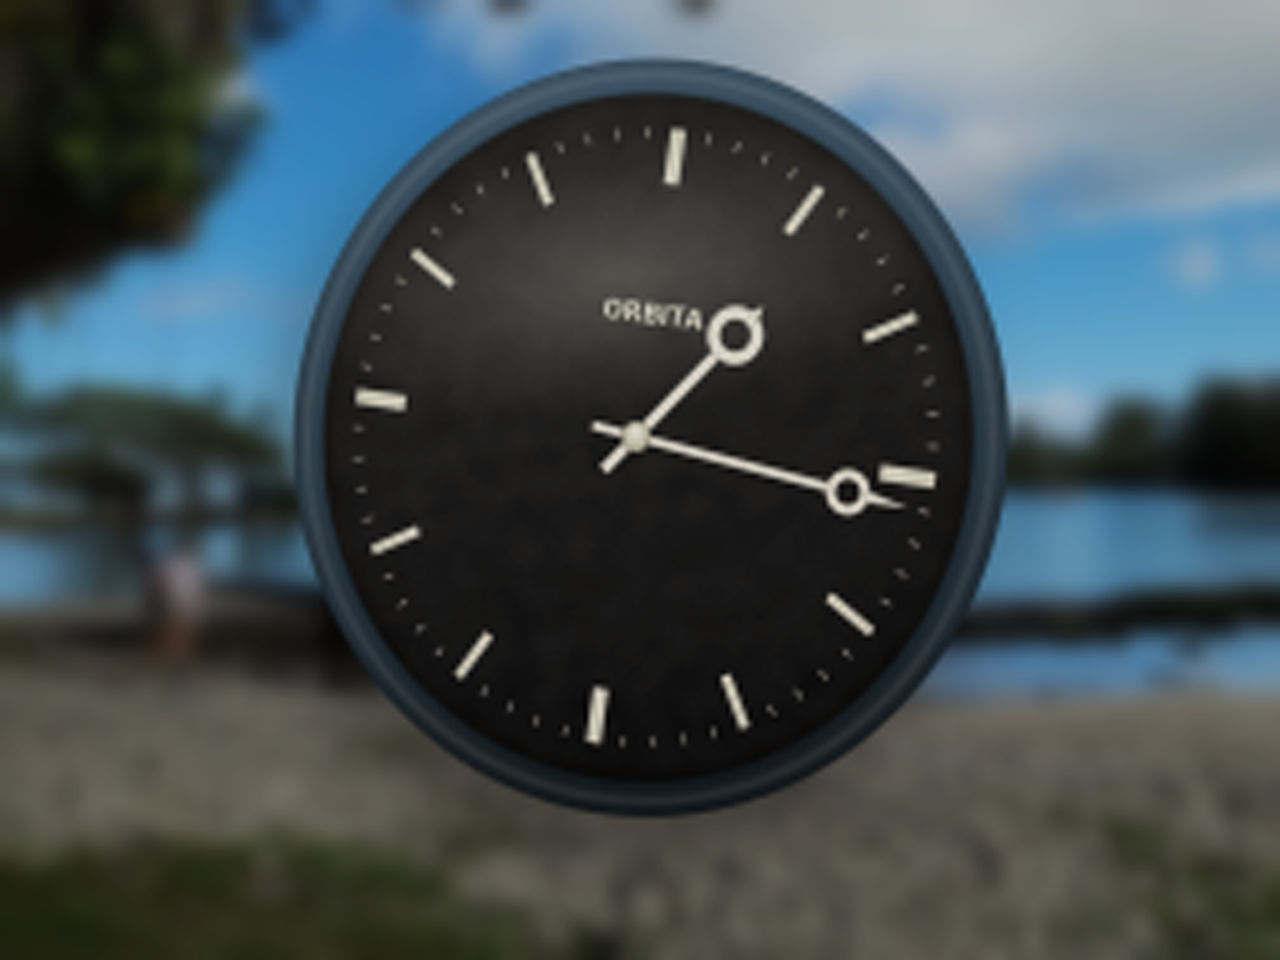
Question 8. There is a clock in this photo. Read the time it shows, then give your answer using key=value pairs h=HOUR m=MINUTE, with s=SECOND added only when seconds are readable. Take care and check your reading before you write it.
h=1 m=16
